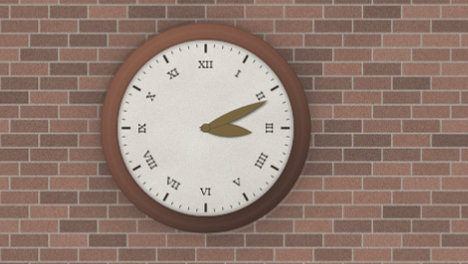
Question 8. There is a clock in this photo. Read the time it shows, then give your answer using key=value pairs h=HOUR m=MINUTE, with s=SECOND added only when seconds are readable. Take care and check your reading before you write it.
h=3 m=11
